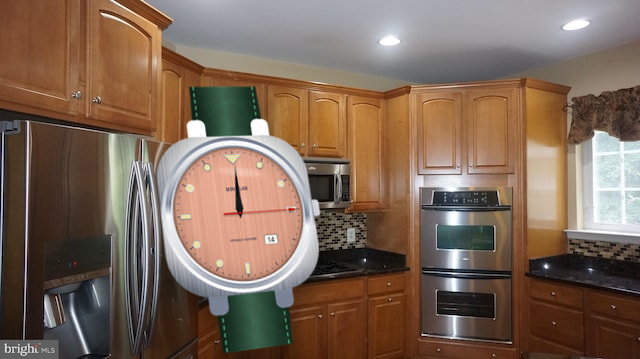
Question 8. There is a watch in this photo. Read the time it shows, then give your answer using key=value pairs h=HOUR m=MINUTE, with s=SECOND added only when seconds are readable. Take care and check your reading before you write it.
h=12 m=0 s=15
